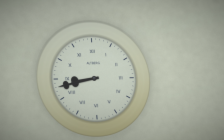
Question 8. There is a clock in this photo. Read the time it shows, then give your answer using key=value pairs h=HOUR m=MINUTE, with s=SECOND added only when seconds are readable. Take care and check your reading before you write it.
h=8 m=43
